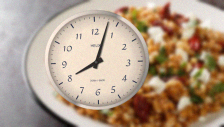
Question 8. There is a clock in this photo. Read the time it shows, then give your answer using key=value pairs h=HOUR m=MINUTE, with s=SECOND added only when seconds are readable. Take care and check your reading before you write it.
h=8 m=3
